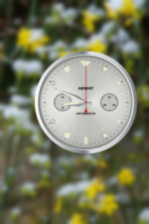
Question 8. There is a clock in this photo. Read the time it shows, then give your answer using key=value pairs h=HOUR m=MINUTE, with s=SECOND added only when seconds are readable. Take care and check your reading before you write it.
h=8 m=49
